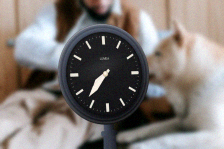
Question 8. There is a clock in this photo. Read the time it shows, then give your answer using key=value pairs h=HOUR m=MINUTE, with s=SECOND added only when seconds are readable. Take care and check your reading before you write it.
h=7 m=37
